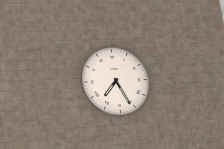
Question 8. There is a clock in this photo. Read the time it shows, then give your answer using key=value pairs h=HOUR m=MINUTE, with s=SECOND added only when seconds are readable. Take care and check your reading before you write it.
h=7 m=26
